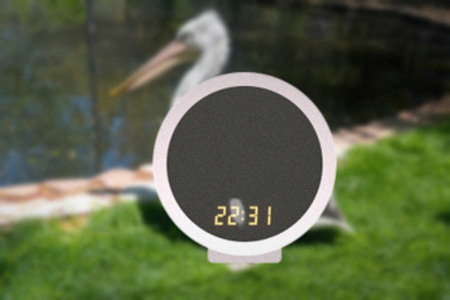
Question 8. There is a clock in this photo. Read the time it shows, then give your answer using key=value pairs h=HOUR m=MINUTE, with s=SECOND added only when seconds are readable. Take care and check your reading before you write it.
h=22 m=31
